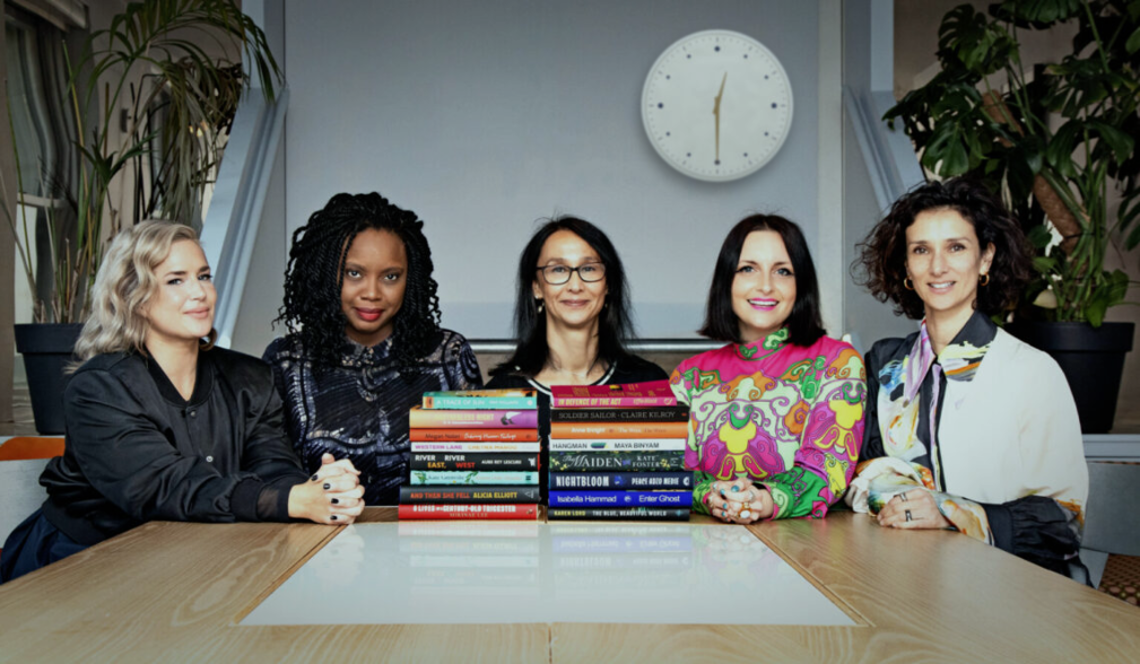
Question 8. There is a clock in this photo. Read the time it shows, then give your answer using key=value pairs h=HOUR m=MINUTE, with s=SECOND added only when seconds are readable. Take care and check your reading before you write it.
h=12 m=30
